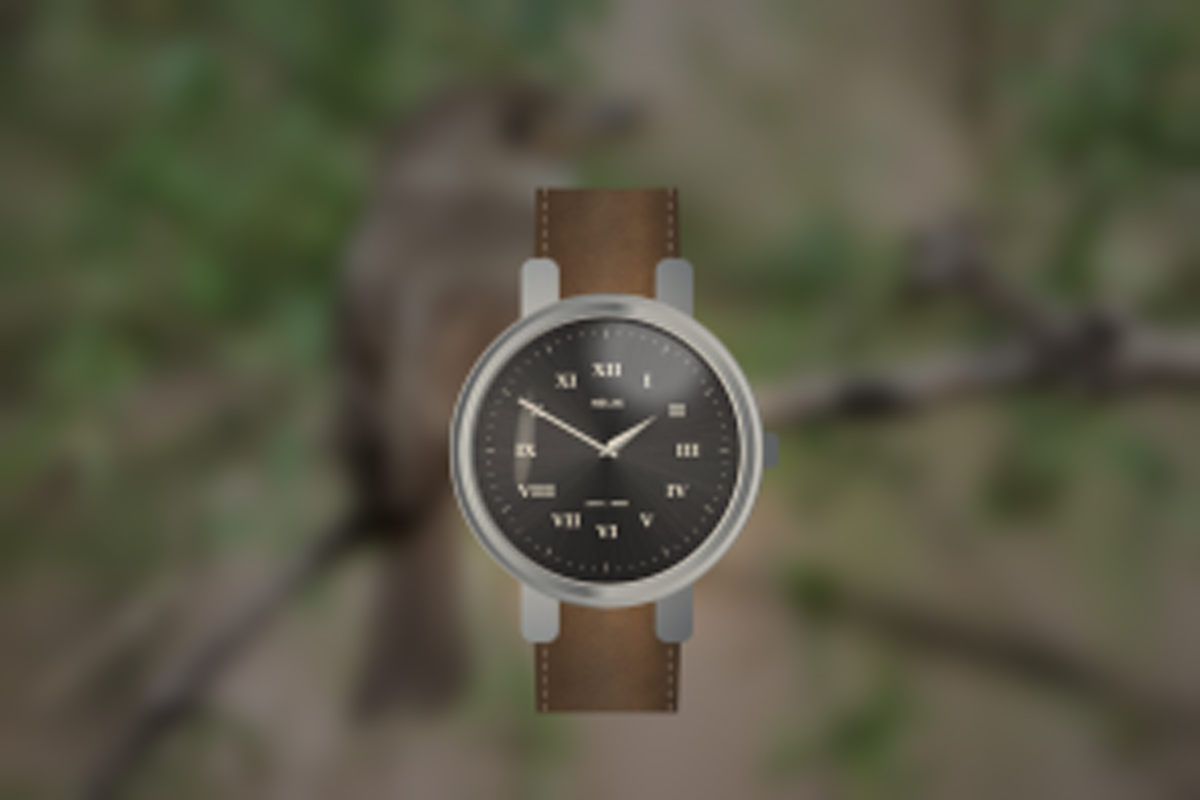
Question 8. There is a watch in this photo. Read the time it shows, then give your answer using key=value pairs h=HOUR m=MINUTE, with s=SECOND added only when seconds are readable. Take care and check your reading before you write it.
h=1 m=50
